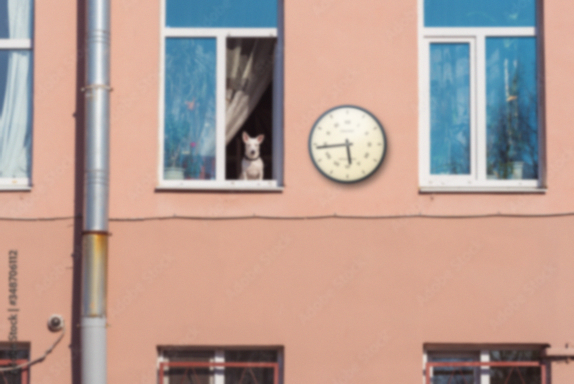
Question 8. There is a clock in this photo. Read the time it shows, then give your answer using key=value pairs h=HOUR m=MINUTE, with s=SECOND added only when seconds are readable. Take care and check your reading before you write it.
h=5 m=44
